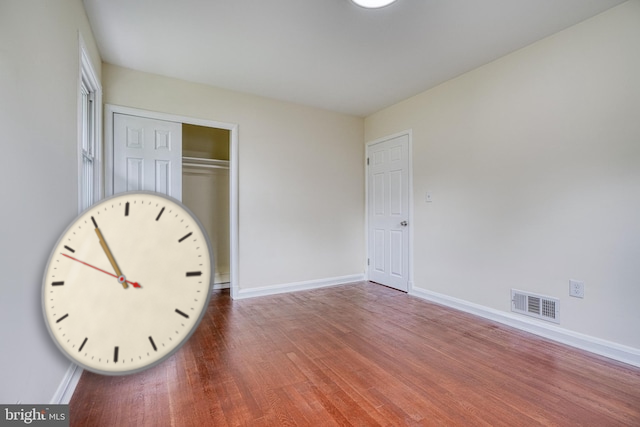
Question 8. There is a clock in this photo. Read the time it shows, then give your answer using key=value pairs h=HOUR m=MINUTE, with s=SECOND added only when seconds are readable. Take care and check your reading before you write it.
h=10 m=54 s=49
